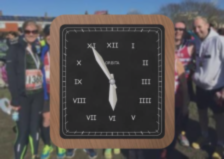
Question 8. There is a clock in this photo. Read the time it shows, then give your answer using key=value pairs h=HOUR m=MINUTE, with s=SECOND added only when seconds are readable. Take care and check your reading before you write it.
h=5 m=55
